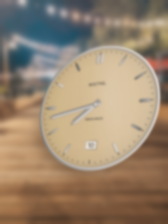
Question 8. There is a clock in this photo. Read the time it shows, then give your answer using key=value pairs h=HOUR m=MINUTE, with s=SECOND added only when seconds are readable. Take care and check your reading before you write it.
h=7 m=43
